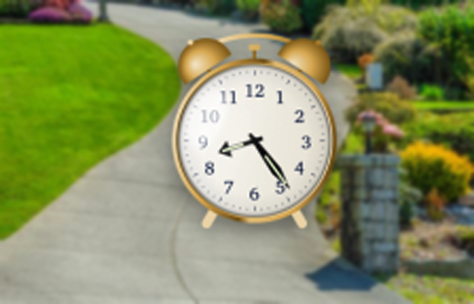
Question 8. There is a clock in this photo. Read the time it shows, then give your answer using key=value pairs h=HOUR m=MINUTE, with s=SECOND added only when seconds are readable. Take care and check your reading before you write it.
h=8 m=24
